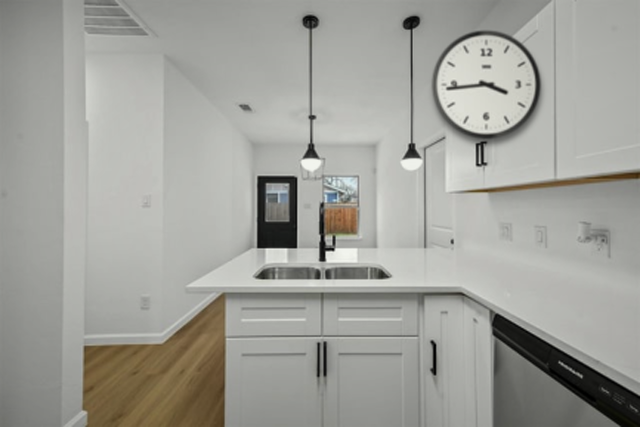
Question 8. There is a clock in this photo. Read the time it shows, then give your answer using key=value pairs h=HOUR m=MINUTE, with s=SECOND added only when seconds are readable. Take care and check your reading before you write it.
h=3 m=44
